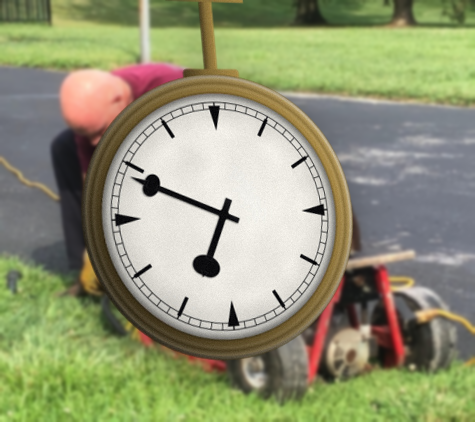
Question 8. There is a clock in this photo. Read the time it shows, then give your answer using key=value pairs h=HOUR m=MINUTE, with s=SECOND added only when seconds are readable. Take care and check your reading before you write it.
h=6 m=49
